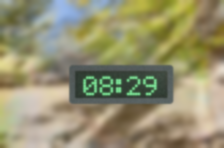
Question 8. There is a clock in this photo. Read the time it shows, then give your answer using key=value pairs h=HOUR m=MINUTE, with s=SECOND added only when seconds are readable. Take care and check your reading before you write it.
h=8 m=29
